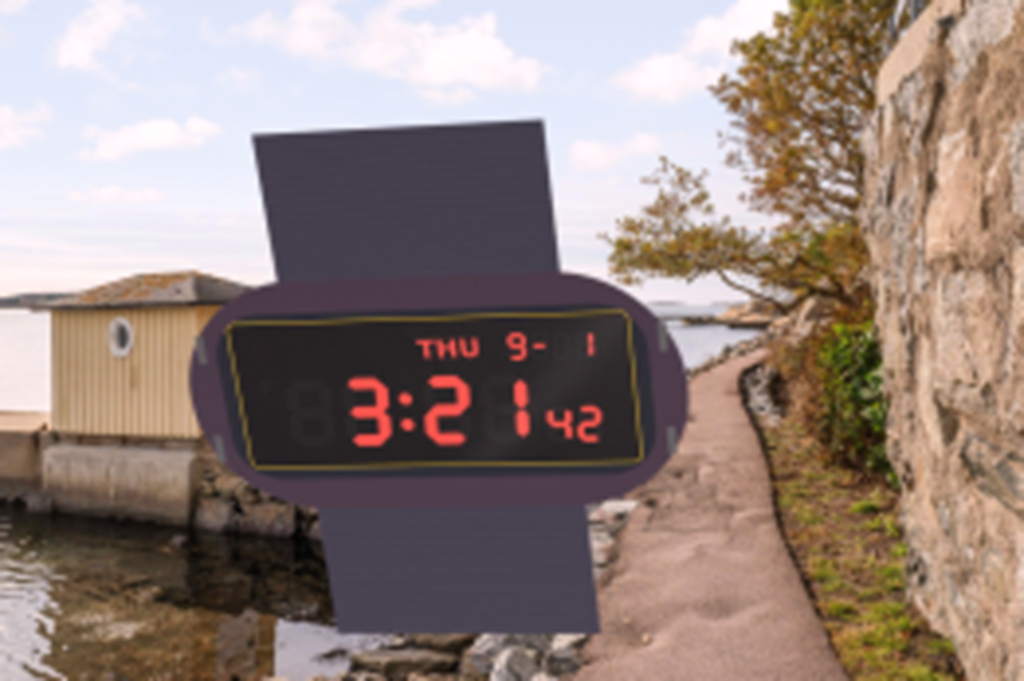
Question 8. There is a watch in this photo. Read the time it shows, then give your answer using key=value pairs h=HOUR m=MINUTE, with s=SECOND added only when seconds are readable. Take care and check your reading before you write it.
h=3 m=21 s=42
